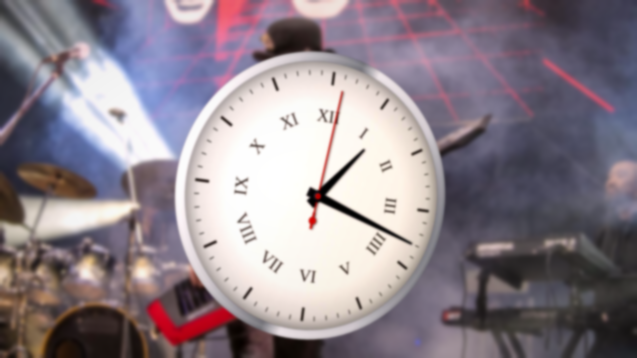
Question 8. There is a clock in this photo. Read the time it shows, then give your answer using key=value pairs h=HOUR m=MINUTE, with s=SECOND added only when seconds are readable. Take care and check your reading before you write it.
h=1 m=18 s=1
